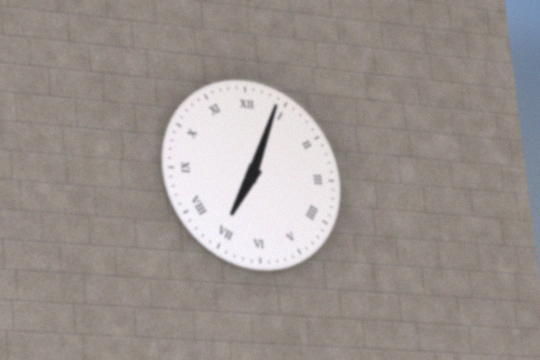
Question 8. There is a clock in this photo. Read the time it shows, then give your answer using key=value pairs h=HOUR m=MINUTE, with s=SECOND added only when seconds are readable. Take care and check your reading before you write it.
h=7 m=4
